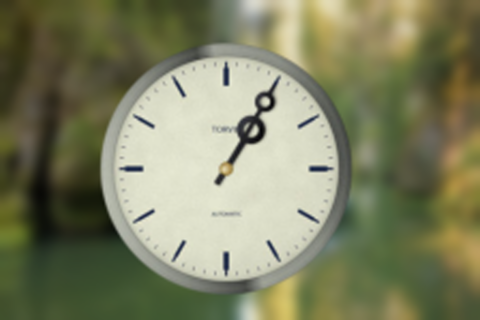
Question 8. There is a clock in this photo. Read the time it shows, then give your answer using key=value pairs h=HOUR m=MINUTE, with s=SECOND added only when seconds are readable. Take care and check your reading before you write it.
h=1 m=5
